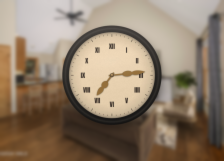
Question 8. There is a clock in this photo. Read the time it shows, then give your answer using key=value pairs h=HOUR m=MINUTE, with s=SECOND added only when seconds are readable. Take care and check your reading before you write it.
h=7 m=14
